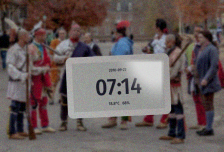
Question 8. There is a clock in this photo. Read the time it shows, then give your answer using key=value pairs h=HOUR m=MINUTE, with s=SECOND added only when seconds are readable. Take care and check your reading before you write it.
h=7 m=14
